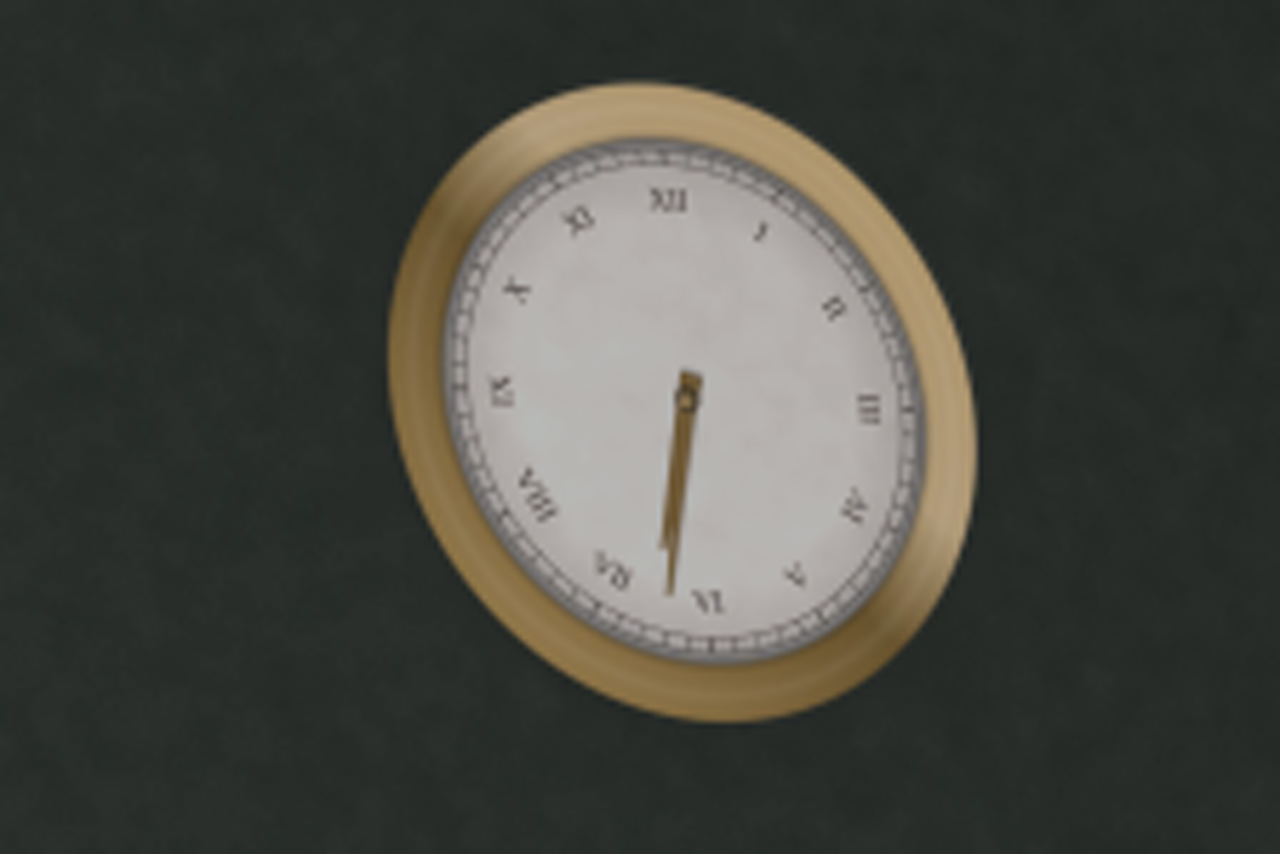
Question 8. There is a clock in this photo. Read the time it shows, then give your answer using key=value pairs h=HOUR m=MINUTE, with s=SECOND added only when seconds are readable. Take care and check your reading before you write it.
h=6 m=32
